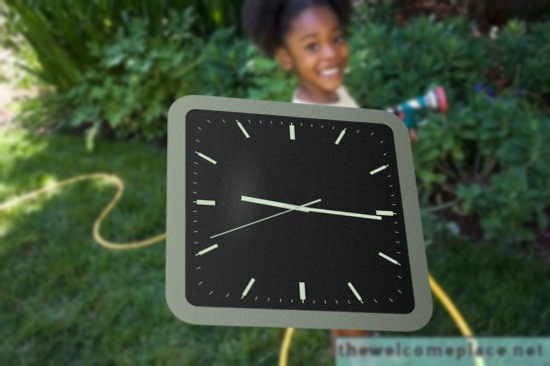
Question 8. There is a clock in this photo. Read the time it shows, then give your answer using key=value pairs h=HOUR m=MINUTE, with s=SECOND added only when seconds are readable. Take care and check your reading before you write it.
h=9 m=15 s=41
